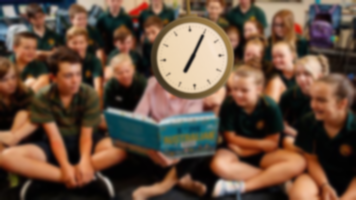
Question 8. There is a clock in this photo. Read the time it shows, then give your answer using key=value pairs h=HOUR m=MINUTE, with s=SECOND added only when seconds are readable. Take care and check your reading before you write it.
h=7 m=5
